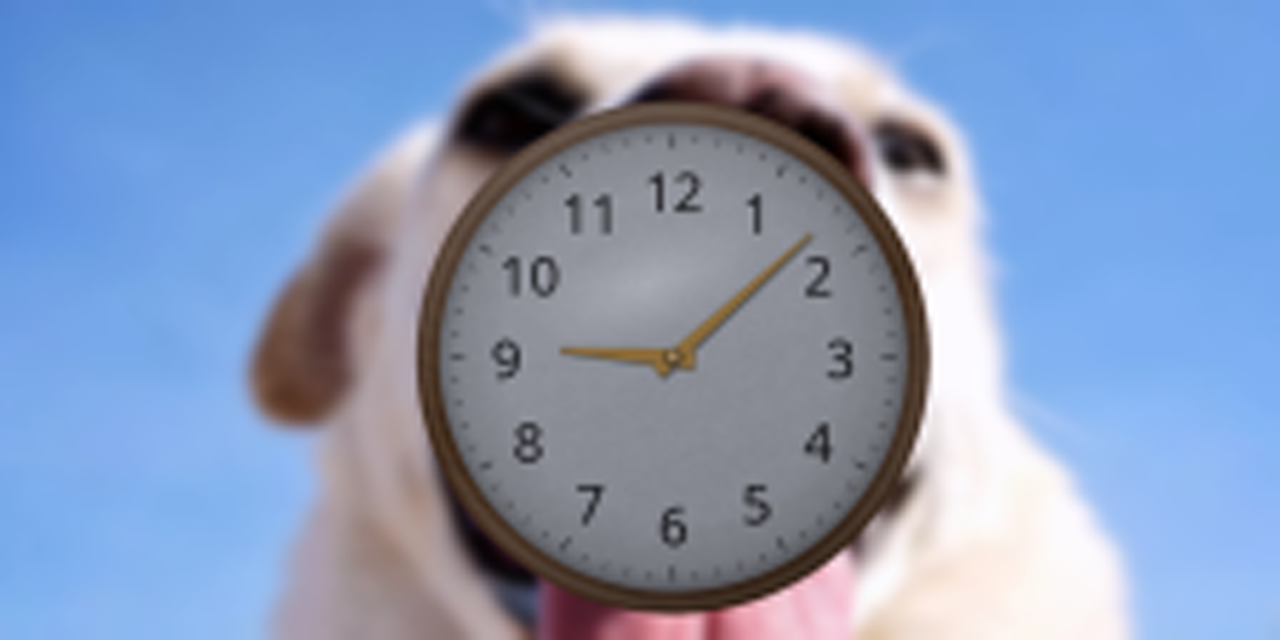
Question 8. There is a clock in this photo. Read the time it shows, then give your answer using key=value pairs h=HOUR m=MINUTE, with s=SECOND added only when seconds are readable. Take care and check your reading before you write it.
h=9 m=8
